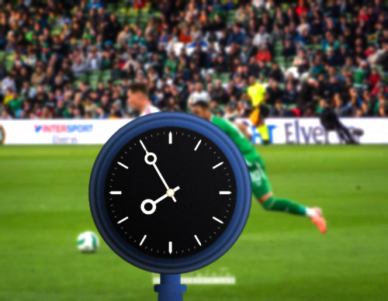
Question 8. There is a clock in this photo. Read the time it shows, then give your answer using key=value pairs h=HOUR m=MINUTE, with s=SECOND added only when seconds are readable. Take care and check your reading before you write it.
h=7 m=55
